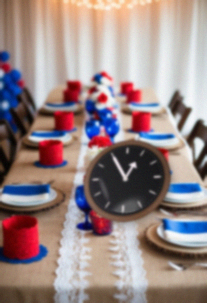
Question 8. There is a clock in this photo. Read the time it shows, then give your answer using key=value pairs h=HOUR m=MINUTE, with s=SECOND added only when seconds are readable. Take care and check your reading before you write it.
h=12 m=55
